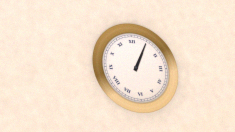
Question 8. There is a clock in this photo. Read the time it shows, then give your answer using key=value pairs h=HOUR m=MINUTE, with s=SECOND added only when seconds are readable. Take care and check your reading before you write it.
h=1 m=5
